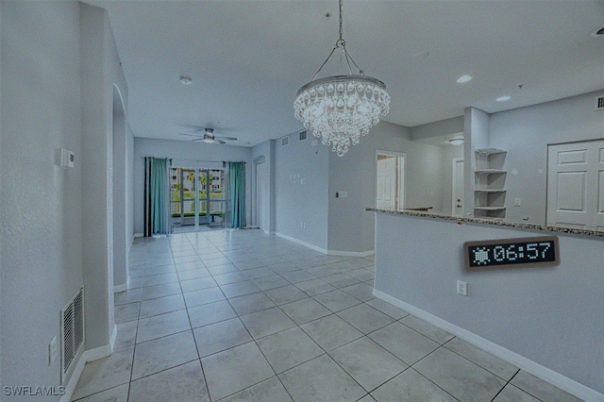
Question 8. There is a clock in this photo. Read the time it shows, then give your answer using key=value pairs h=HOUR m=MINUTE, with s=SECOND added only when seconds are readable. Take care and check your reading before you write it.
h=6 m=57
